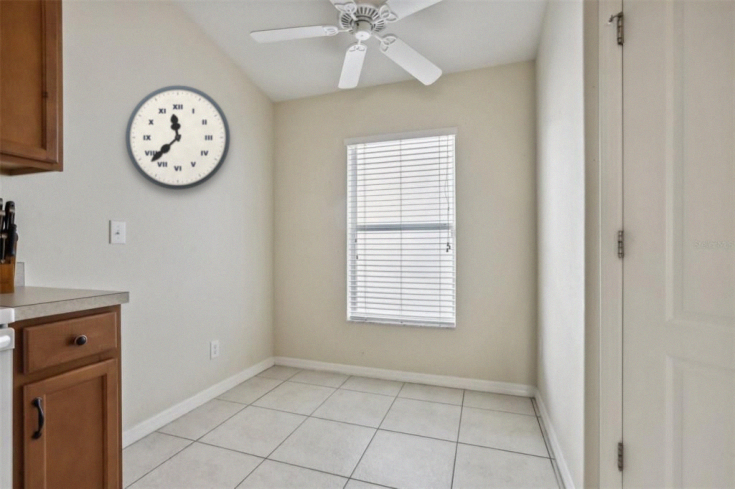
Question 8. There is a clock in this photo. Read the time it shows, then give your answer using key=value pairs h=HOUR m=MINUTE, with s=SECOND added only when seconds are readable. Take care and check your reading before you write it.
h=11 m=38
